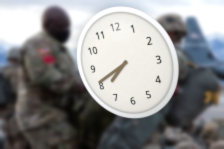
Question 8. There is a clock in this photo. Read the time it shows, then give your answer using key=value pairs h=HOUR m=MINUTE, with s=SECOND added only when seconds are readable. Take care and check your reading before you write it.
h=7 m=41
